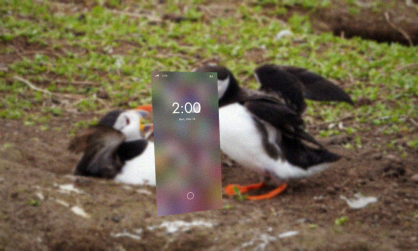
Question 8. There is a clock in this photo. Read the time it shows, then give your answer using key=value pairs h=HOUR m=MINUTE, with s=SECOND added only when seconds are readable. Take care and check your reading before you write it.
h=2 m=0
